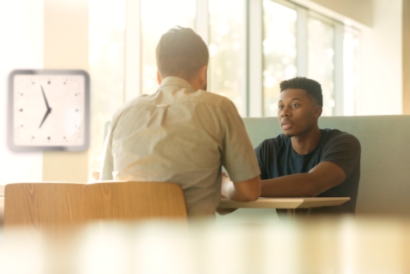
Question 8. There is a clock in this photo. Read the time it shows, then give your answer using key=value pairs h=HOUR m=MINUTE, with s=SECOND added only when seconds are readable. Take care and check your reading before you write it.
h=6 m=57
